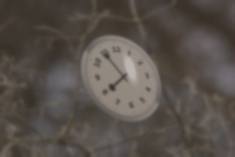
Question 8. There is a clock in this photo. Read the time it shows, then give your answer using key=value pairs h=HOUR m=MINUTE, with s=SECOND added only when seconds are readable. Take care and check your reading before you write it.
h=7 m=55
